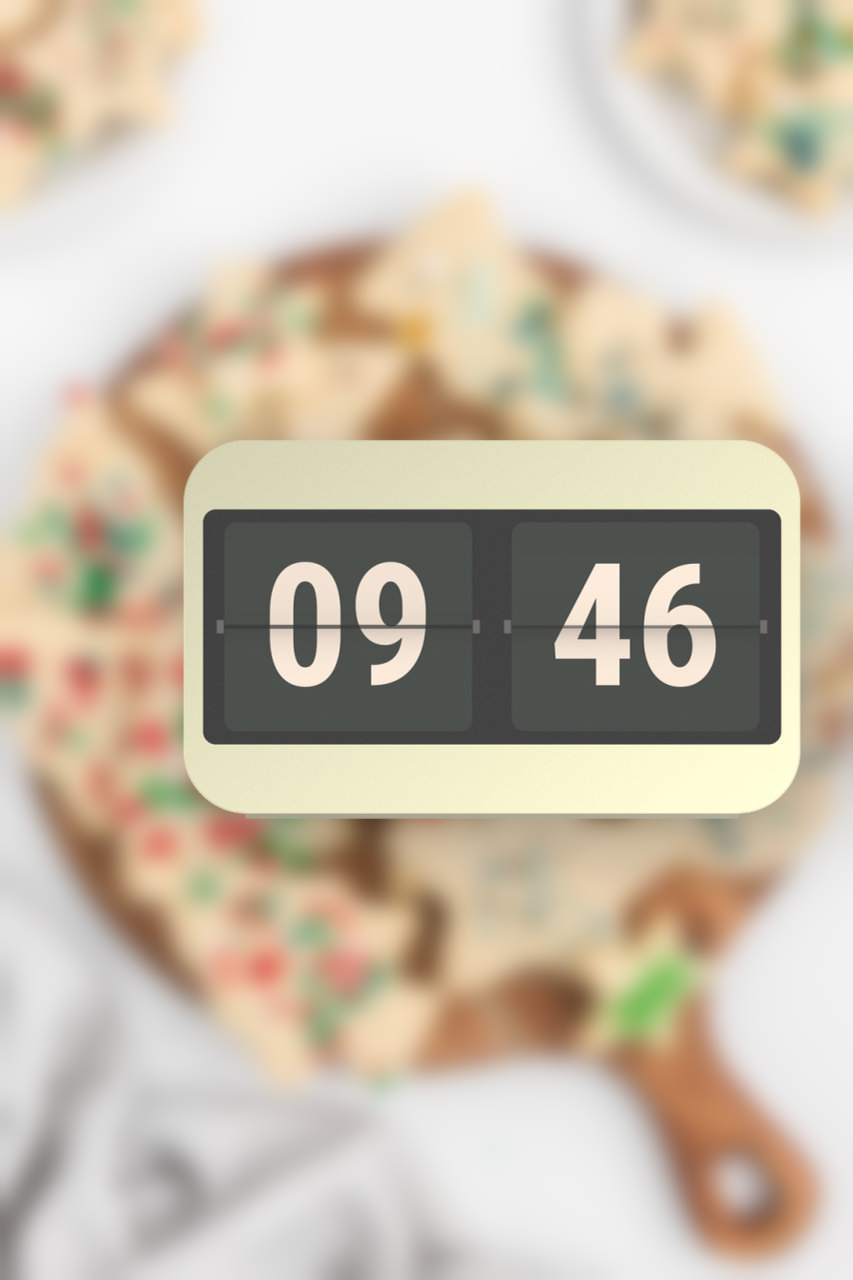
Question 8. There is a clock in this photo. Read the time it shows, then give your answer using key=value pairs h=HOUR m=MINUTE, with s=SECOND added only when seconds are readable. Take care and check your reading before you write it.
h=9 m=46
